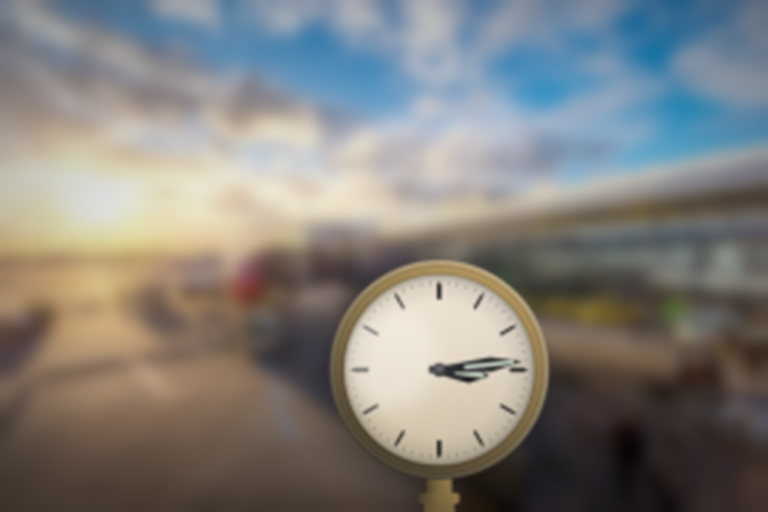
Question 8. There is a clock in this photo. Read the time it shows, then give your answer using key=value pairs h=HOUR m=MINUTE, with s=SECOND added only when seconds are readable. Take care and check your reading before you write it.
h=3 m=14
